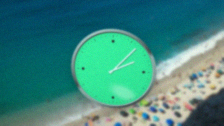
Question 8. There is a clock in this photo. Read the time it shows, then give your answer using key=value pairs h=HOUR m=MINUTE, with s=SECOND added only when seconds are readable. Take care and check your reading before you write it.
h=2 m=7
